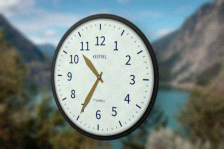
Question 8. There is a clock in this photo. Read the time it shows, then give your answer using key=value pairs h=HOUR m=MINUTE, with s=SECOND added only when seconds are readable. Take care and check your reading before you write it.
h=10 m=35
